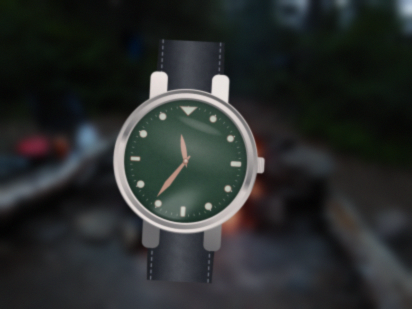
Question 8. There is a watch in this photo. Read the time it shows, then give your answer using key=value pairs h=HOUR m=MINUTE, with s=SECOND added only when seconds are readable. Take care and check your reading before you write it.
h=11 m=36
